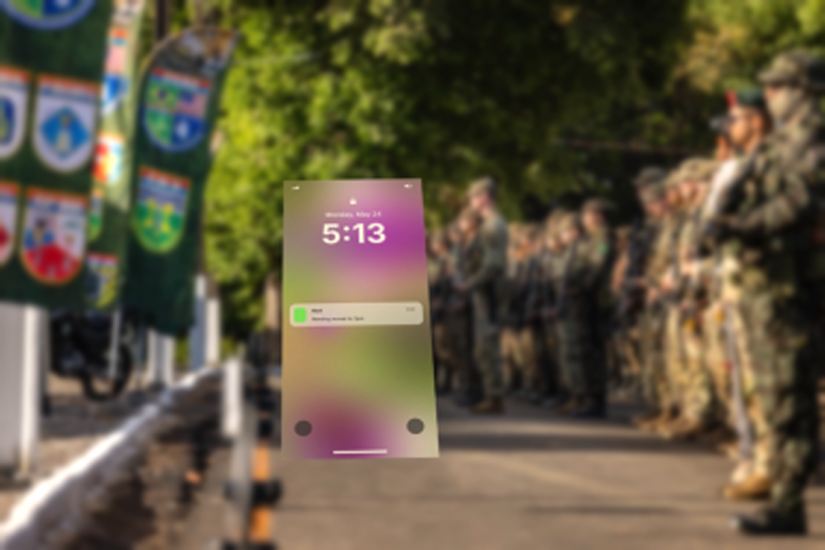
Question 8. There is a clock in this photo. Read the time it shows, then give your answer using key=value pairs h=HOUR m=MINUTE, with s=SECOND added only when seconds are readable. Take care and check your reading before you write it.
h=5 m=13
